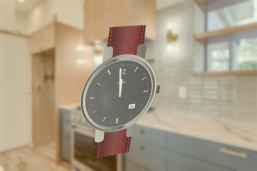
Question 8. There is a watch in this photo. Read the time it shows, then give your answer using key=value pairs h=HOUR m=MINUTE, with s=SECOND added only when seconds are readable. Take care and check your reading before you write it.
h=11 m=59
